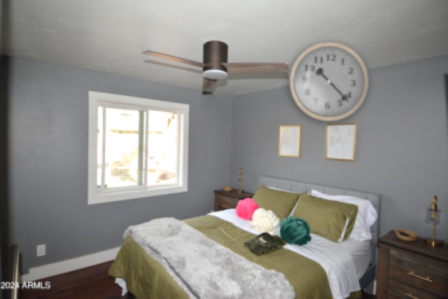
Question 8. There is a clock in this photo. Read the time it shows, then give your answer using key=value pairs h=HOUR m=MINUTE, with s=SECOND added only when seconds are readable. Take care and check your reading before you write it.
h=10 m=22
